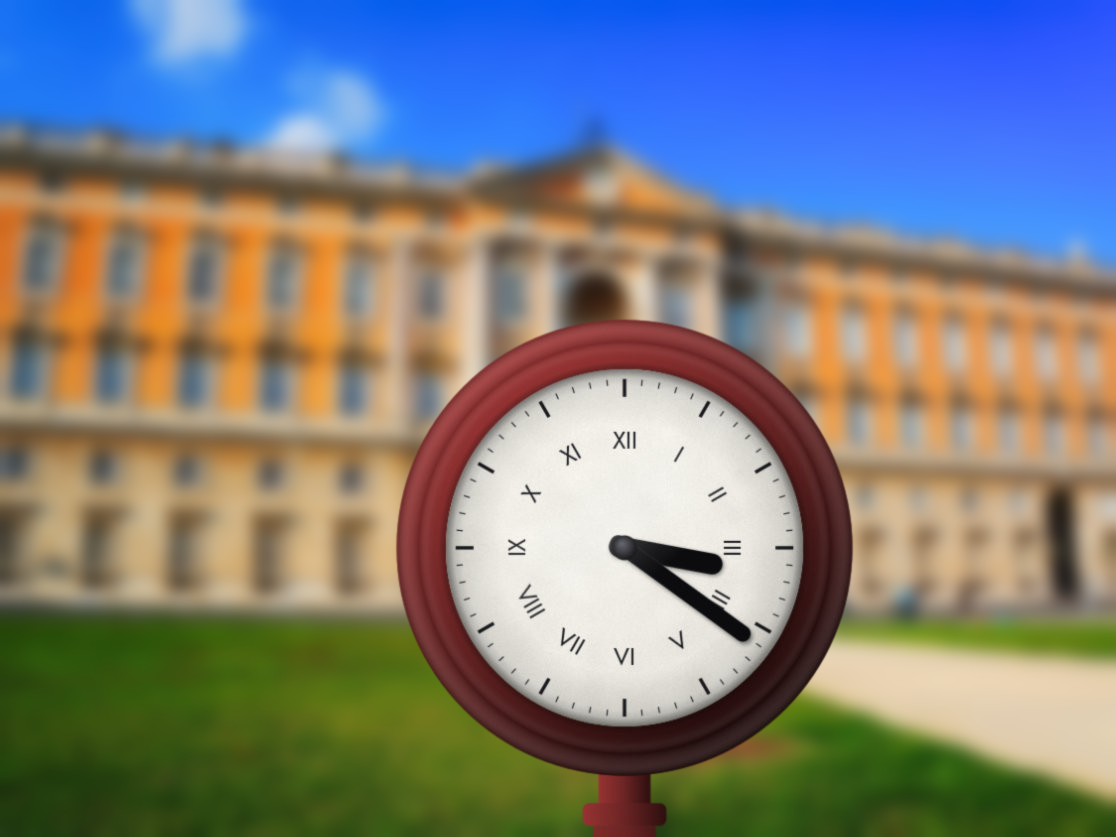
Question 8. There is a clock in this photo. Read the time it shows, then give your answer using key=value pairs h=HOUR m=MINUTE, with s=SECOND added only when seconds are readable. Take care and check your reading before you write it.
h=3 m=21
